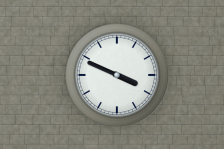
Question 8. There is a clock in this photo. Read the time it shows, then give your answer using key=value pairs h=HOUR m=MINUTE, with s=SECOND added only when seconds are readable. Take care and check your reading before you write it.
h=3 m=49
